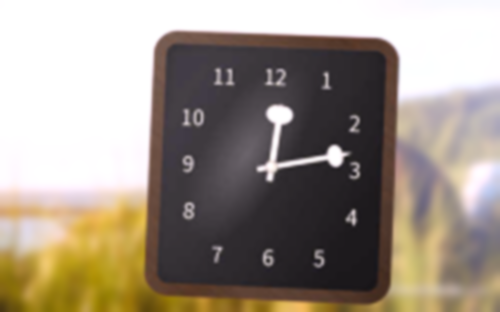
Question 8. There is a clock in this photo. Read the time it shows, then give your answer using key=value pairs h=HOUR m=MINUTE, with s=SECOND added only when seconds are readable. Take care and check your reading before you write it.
h=12 m=13
